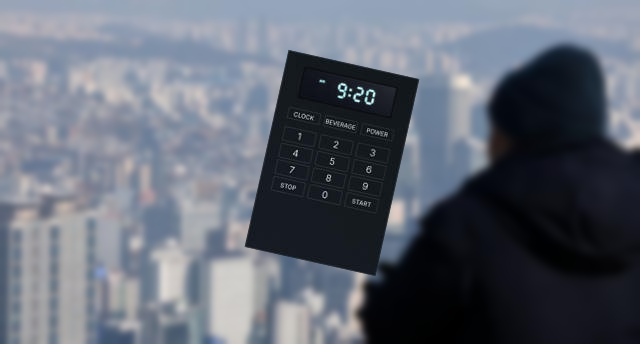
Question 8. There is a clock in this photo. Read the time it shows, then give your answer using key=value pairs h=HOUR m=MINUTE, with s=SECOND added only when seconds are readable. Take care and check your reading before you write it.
h=9 m=20
